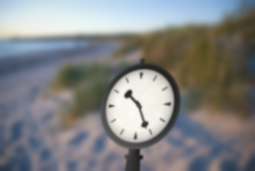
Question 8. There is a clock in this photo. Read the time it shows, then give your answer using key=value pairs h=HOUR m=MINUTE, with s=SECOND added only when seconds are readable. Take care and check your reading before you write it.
h=10 m=26
